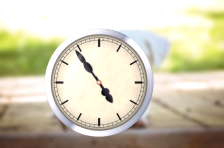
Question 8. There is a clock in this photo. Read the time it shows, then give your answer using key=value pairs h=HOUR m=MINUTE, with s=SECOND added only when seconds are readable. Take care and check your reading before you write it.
h=4 m=54
